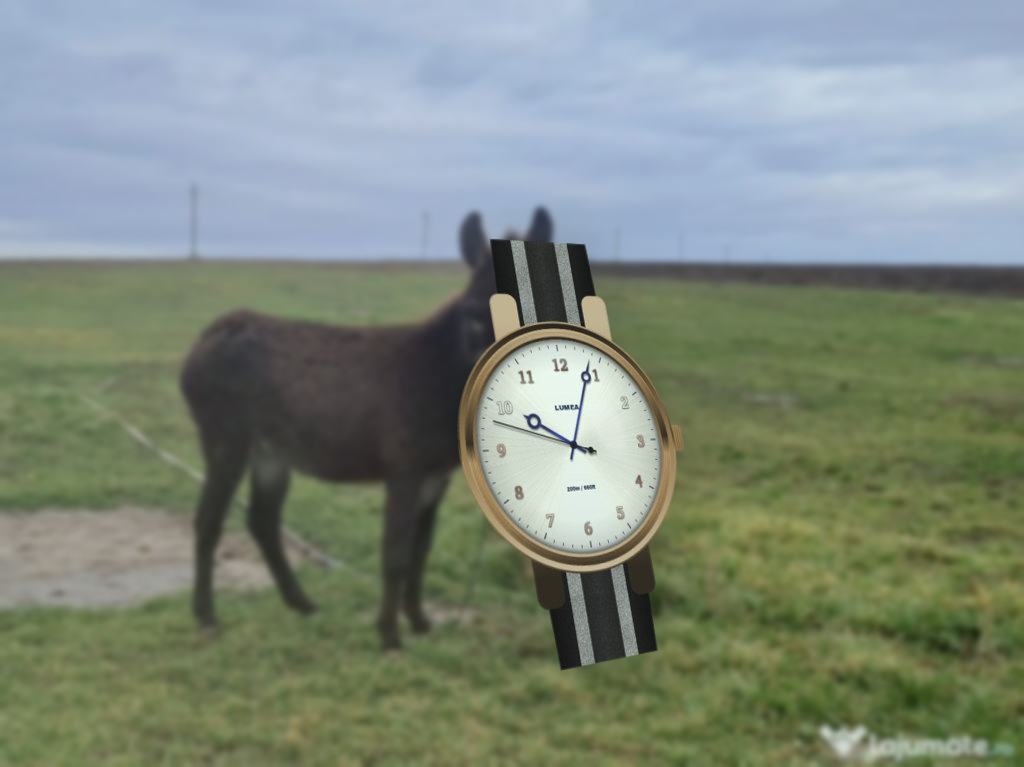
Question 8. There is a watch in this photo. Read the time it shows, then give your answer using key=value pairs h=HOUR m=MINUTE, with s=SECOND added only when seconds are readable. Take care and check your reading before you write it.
h=10 m=3 s=48
